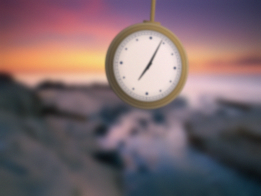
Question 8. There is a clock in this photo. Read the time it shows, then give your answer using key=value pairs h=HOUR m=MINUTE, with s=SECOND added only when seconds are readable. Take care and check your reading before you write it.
h=7 m=4
